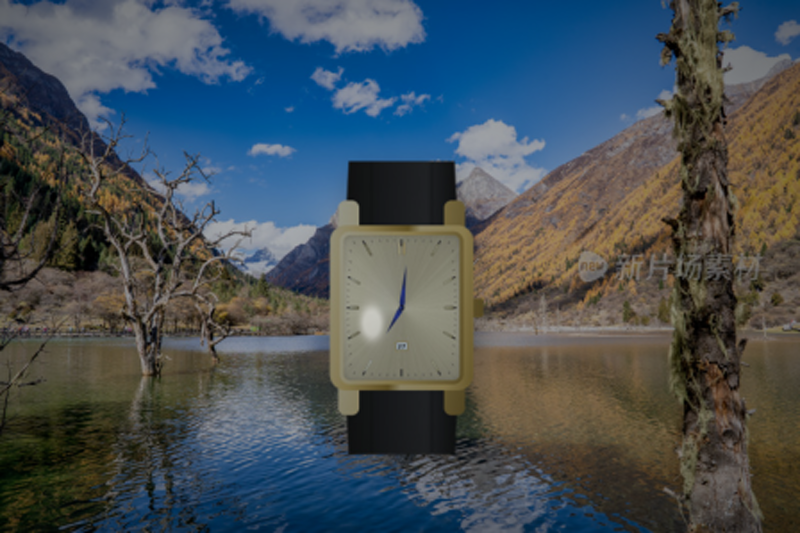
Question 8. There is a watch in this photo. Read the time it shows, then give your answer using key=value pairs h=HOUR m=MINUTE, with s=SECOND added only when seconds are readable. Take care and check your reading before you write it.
h=7 m=1
